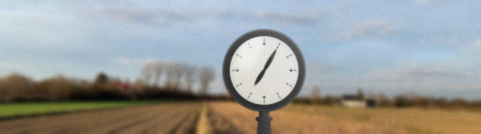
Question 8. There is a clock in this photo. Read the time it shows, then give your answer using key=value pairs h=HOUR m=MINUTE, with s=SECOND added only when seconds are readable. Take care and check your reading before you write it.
h=7 m=5
